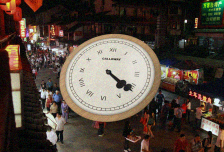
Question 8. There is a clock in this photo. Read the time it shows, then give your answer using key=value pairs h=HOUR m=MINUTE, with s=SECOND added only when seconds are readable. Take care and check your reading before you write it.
h=4 m=21
